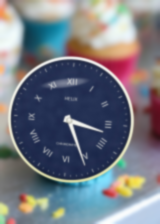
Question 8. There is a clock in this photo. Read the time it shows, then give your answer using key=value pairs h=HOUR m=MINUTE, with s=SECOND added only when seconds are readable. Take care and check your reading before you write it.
h=3 m=26
